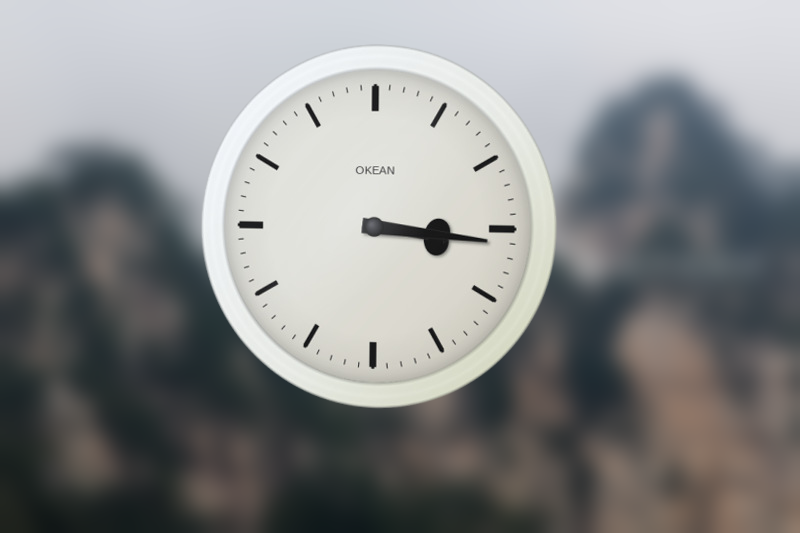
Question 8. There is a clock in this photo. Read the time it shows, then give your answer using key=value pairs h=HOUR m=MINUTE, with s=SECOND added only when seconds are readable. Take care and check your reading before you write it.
h=3 m=16
